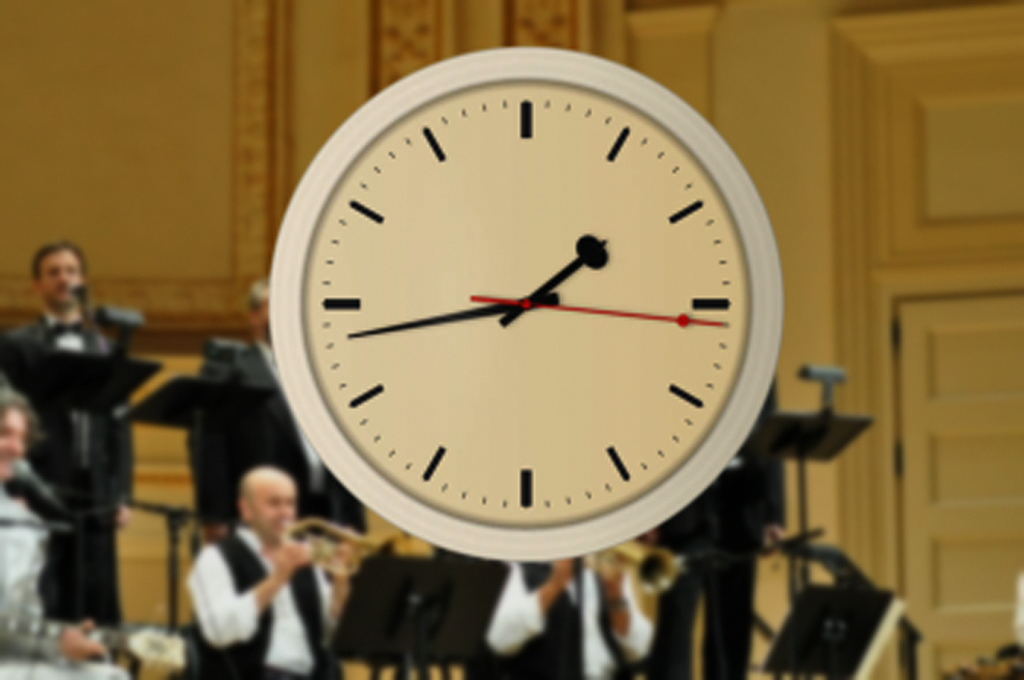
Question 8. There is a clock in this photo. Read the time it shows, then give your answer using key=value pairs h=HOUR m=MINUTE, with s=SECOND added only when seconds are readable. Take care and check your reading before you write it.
h=1 m=43 s=16
